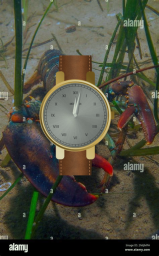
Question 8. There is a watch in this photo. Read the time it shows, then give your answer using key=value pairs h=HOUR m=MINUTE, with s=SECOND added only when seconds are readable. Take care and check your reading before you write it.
h=12 m=2
